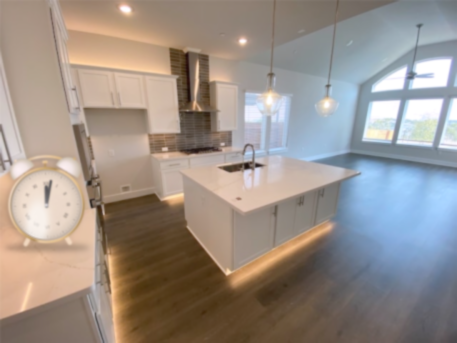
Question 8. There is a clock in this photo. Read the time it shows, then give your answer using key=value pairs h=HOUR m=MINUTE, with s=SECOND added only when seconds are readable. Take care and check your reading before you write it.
h=12 m=2
